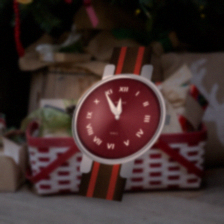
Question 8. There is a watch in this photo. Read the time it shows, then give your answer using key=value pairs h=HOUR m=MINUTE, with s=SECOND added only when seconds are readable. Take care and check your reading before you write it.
h=11 m=54
